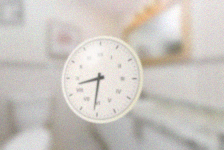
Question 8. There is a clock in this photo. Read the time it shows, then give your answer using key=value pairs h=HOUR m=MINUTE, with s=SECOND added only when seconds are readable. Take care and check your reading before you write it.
h=8 m=31
